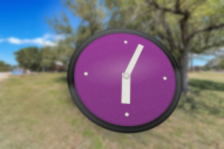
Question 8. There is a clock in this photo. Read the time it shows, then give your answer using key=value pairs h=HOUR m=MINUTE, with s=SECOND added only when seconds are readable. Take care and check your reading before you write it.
h=6 m=4
